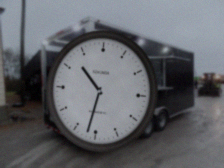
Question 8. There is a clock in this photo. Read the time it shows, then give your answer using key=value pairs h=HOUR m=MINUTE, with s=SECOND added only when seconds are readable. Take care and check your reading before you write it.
h=10 m=32
